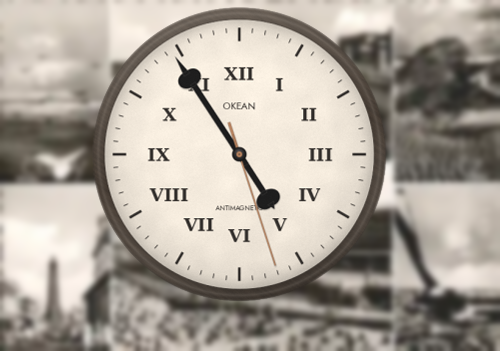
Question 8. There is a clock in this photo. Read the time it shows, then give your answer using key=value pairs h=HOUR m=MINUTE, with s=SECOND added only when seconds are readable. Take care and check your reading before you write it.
h=4 m=54 s=27
